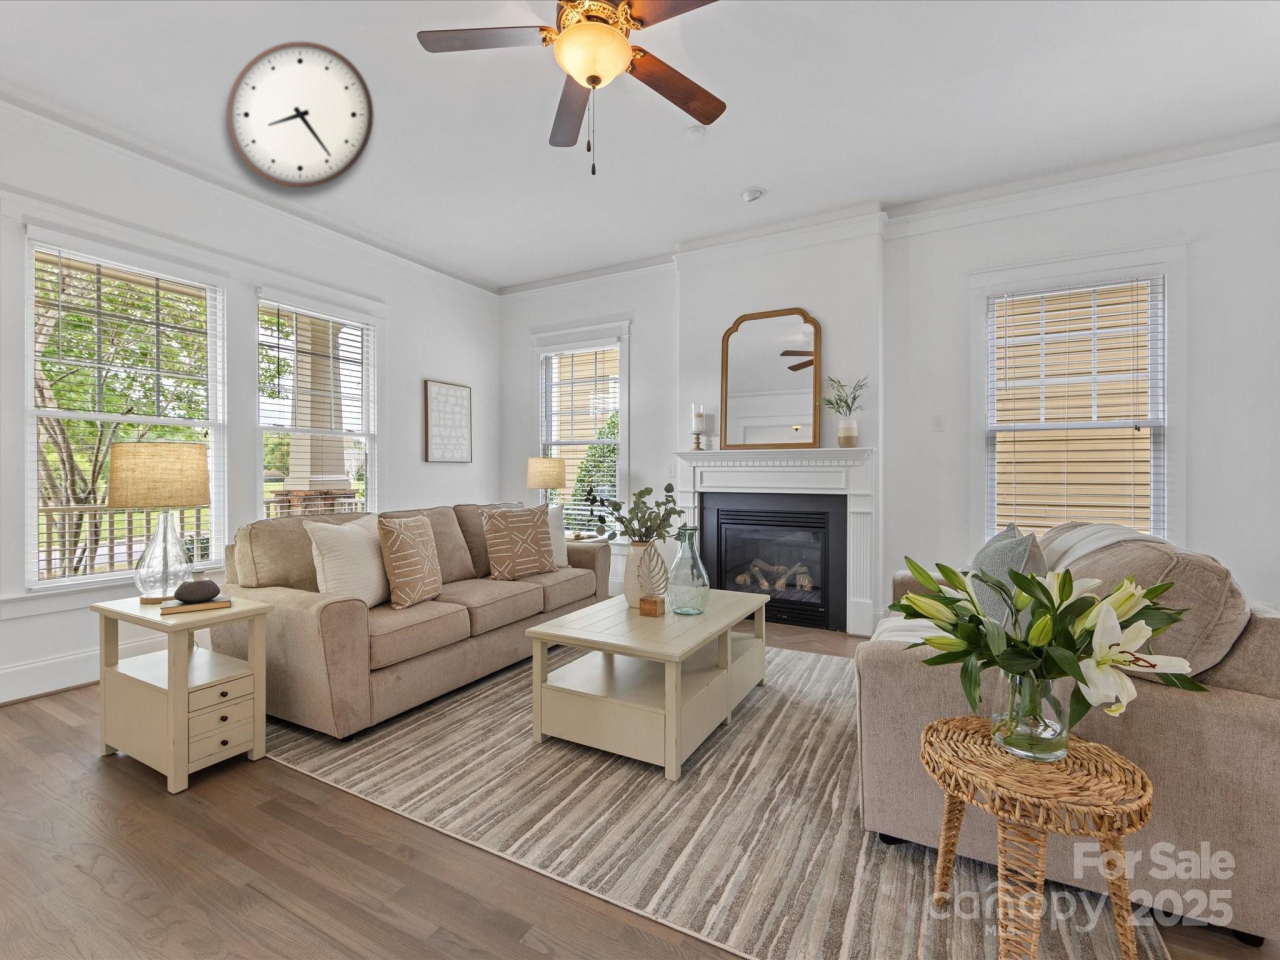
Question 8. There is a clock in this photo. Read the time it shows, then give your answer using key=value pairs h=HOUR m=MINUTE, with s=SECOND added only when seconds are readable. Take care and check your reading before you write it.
h=8 m=24
